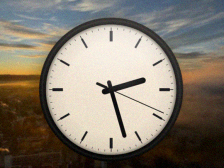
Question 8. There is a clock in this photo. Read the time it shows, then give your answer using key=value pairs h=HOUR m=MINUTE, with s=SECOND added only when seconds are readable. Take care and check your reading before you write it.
h=2 m=27 s=19
